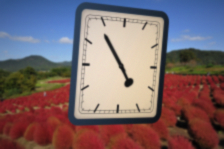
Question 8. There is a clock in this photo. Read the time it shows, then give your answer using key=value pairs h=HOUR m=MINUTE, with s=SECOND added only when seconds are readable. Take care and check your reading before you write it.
h=4 m=54
